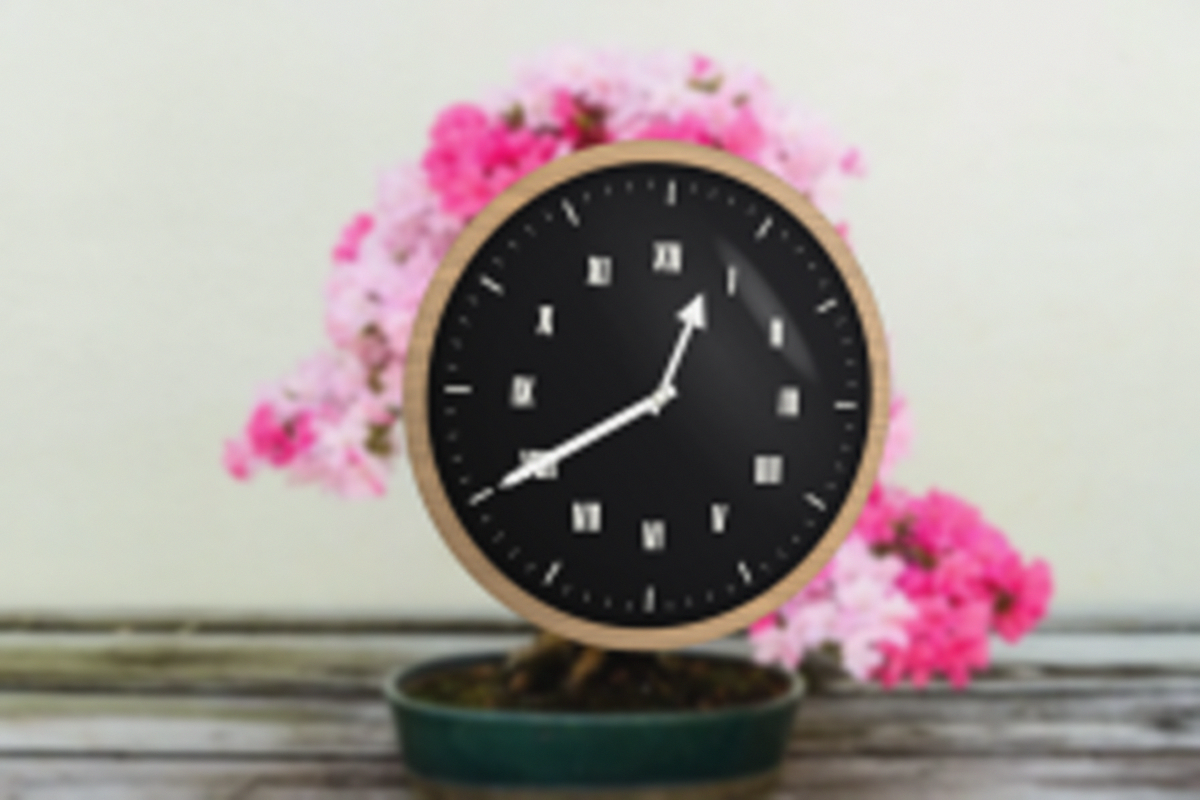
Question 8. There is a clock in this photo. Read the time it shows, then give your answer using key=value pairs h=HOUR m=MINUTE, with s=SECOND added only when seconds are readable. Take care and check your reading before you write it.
h=12 m=40
